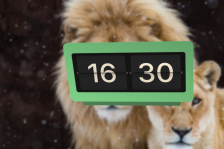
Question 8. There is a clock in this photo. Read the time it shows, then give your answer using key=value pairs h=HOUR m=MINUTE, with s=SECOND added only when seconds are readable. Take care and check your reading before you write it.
h=16 m=30
